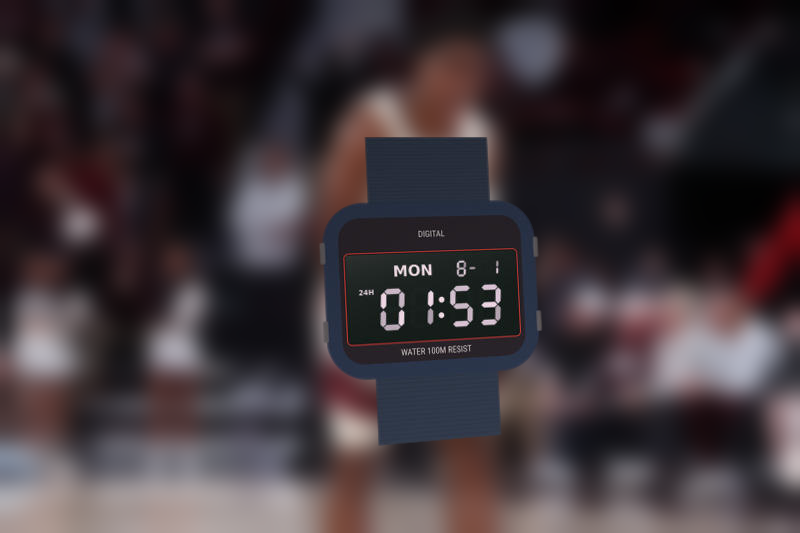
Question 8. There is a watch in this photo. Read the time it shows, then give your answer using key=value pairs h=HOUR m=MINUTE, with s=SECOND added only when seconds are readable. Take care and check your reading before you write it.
h=1 m=53
